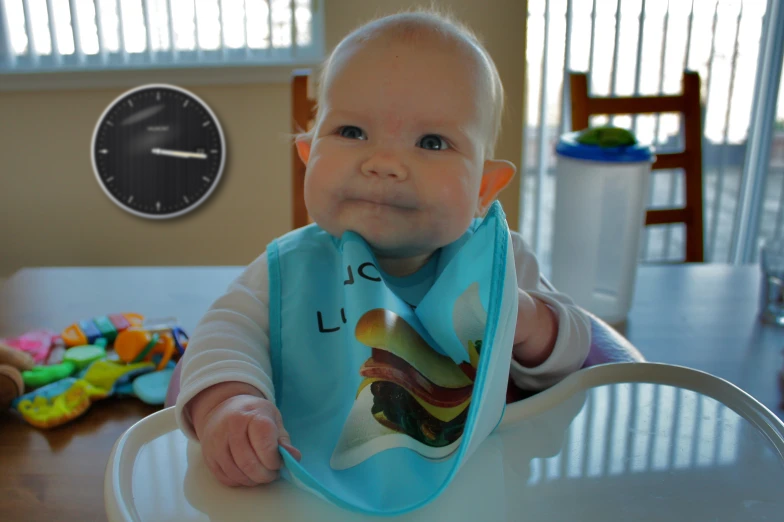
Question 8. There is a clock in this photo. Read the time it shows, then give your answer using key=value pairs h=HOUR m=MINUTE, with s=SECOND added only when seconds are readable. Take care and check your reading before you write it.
h=3 m=16
